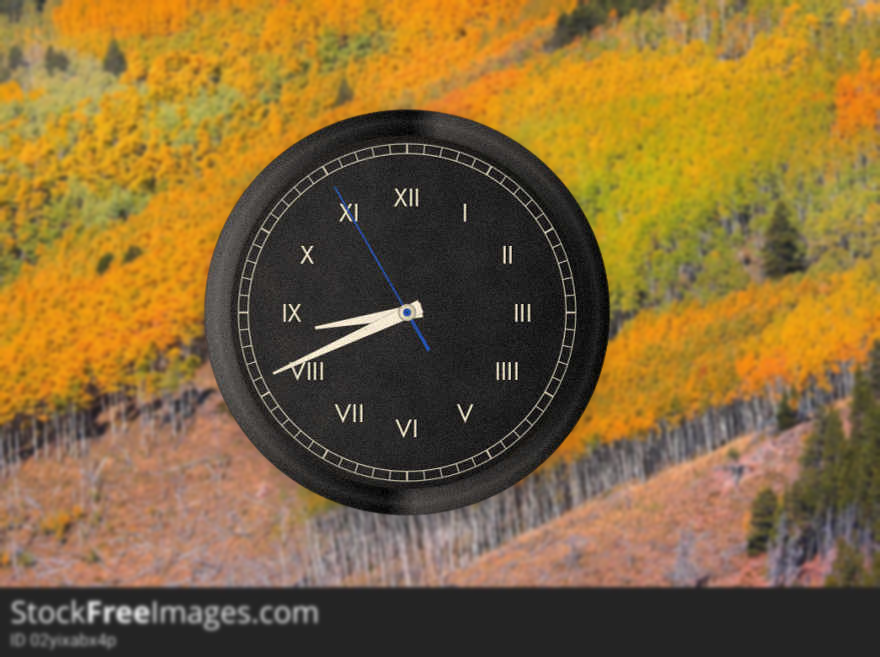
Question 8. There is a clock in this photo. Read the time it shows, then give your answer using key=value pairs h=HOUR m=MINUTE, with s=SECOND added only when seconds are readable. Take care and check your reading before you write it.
h=8 m=40 s=55
